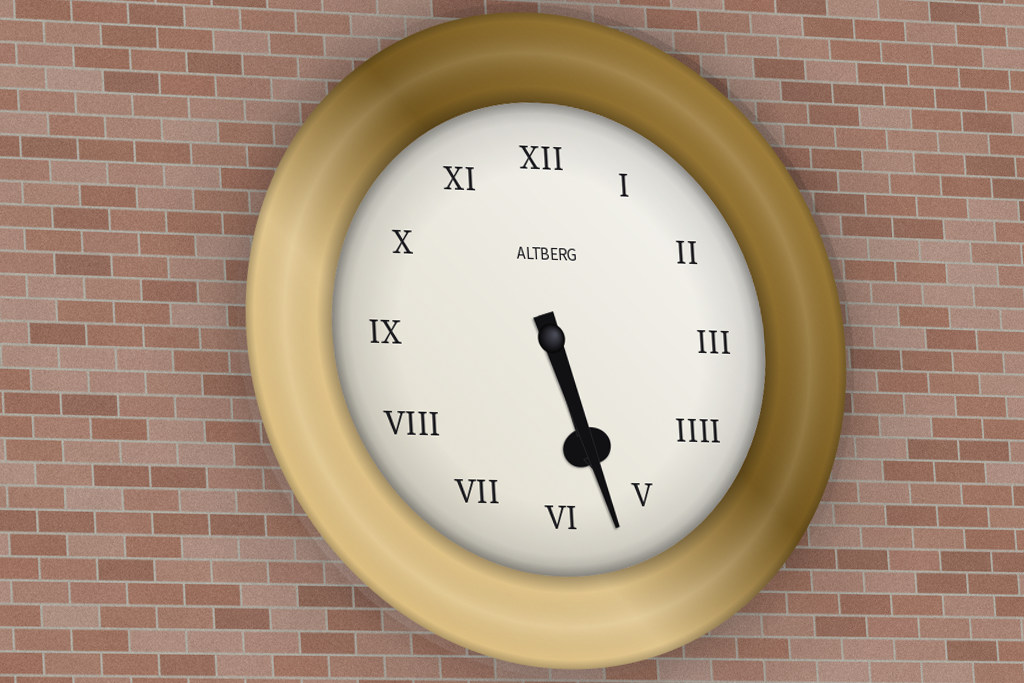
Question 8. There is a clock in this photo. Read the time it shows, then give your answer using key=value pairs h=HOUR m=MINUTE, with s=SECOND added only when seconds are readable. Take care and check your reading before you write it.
h=5 m=27
